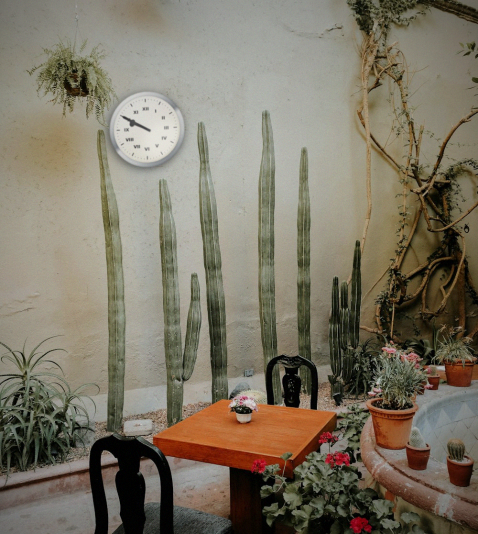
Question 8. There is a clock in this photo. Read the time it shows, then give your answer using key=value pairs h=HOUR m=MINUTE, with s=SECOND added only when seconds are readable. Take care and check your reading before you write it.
h=9 m=50
